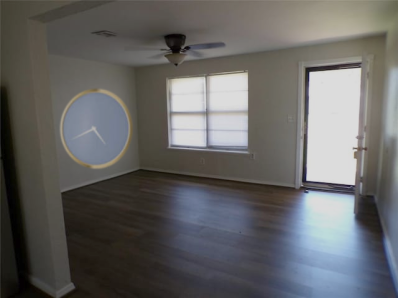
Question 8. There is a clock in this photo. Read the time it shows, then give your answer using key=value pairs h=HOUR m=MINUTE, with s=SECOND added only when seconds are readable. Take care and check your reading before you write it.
h=4 m=41
